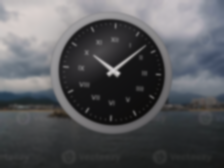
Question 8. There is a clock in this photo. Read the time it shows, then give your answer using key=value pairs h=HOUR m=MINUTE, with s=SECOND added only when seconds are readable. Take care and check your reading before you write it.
h=10 m=8
